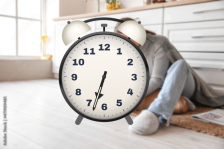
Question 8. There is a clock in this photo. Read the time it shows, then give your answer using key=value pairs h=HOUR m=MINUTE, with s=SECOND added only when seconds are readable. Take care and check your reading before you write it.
h=6 m=33
